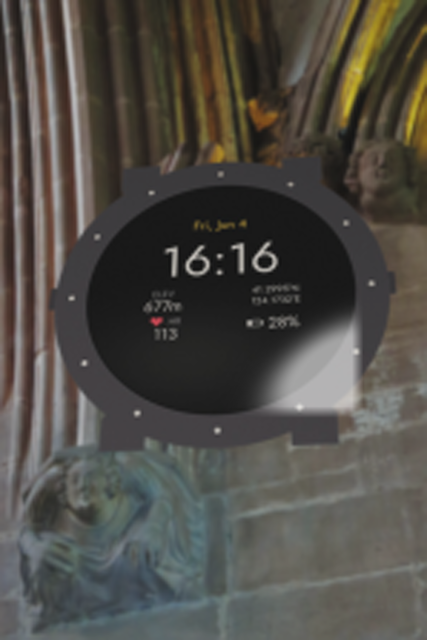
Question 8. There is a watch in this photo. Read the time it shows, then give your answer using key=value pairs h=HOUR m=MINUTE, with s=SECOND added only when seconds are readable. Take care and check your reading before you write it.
h=16 m=16
